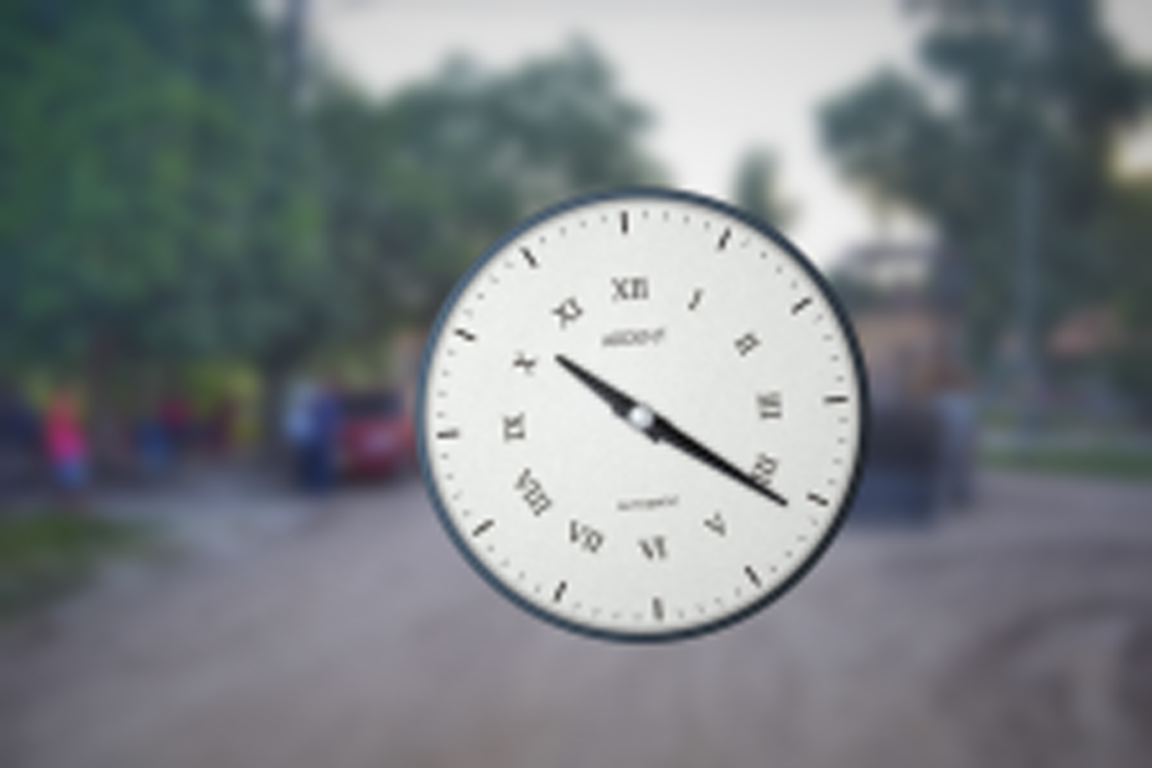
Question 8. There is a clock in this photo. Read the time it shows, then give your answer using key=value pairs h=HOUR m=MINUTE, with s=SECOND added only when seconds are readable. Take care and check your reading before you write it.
h=10 m=21
